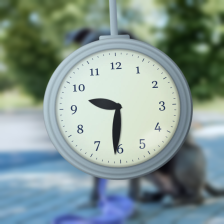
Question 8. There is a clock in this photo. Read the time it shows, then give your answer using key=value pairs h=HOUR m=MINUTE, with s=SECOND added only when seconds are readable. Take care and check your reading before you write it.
h=9 m=31
